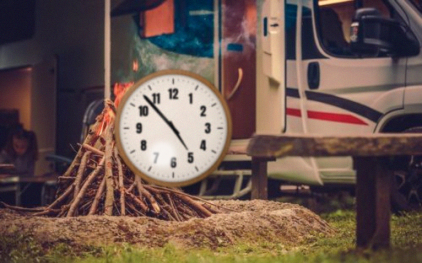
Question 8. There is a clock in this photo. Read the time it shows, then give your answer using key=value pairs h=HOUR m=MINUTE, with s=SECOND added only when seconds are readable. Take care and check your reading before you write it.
h=4 m=53
